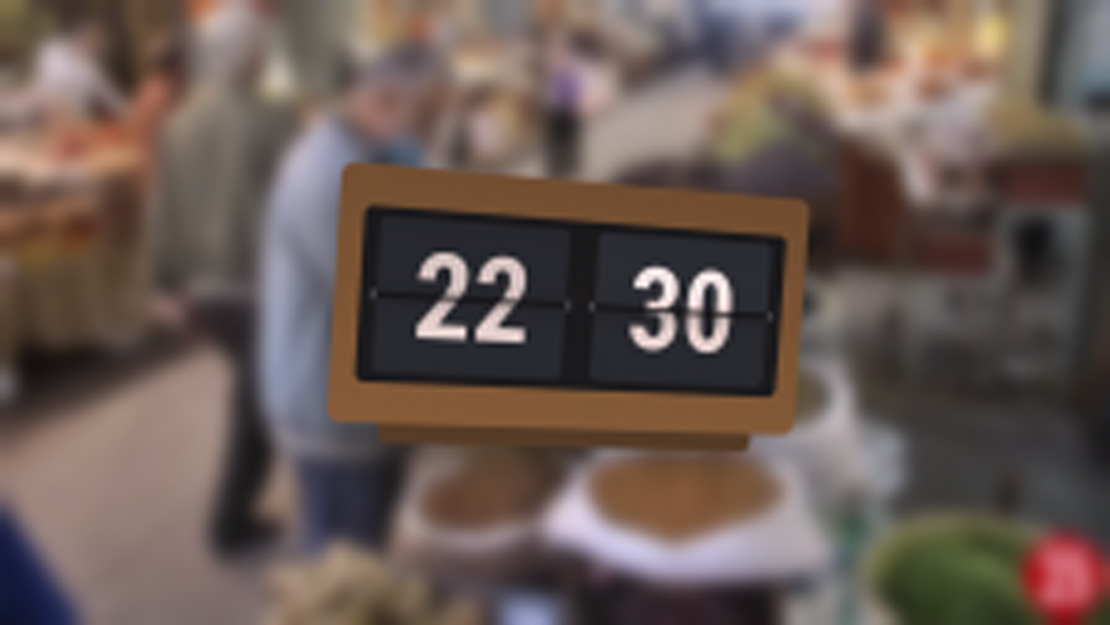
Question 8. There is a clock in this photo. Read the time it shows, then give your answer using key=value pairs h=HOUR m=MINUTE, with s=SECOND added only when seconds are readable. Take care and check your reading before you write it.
h=22 m=30
